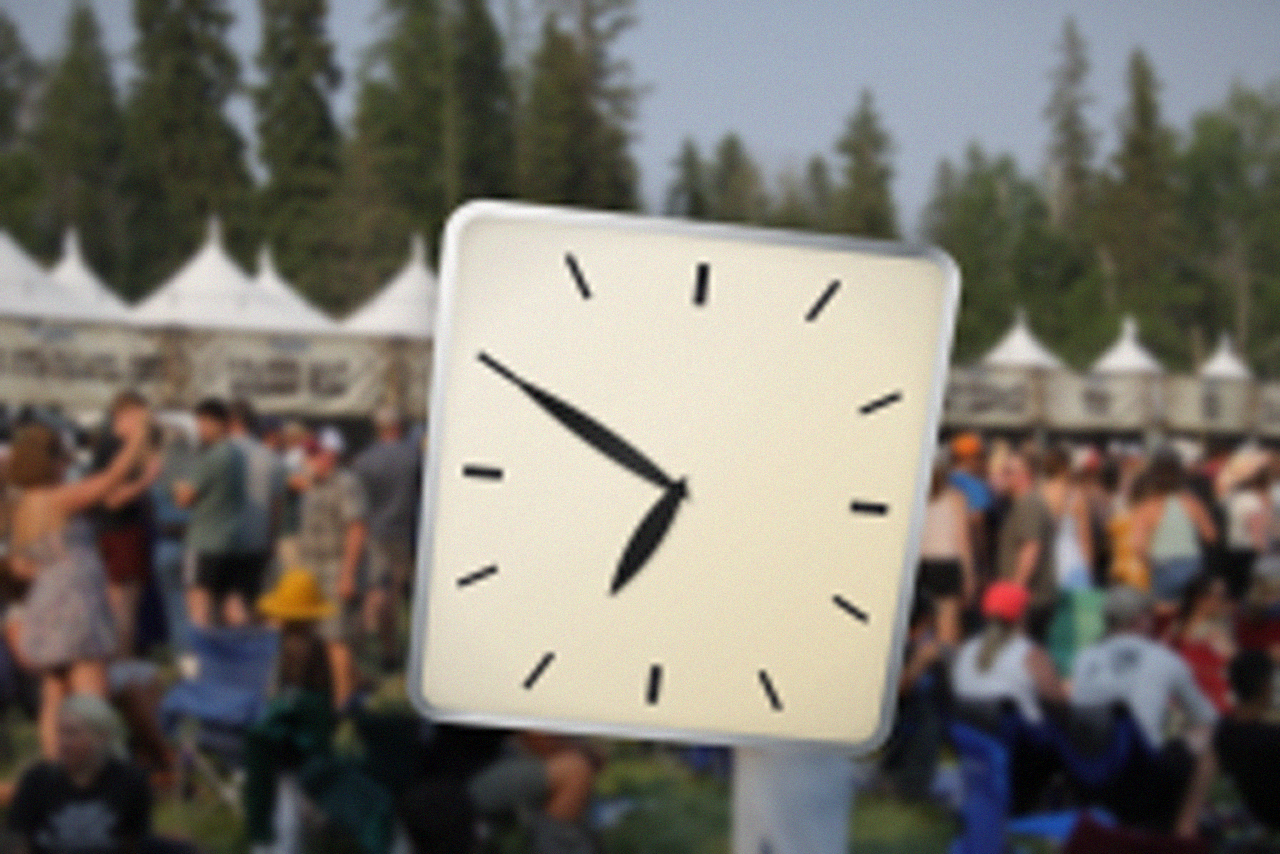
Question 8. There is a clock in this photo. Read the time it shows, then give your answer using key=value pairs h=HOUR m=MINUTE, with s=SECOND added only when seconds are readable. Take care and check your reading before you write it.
h=6 m=50
